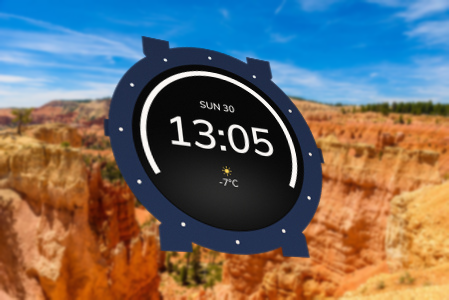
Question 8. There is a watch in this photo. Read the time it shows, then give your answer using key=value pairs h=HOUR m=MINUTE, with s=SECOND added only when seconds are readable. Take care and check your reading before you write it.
h=13 m=5
